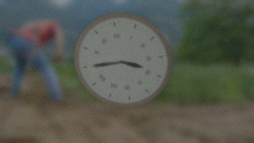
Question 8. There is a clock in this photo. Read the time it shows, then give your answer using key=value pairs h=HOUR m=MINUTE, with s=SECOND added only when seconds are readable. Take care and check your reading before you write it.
h=3 m=45
